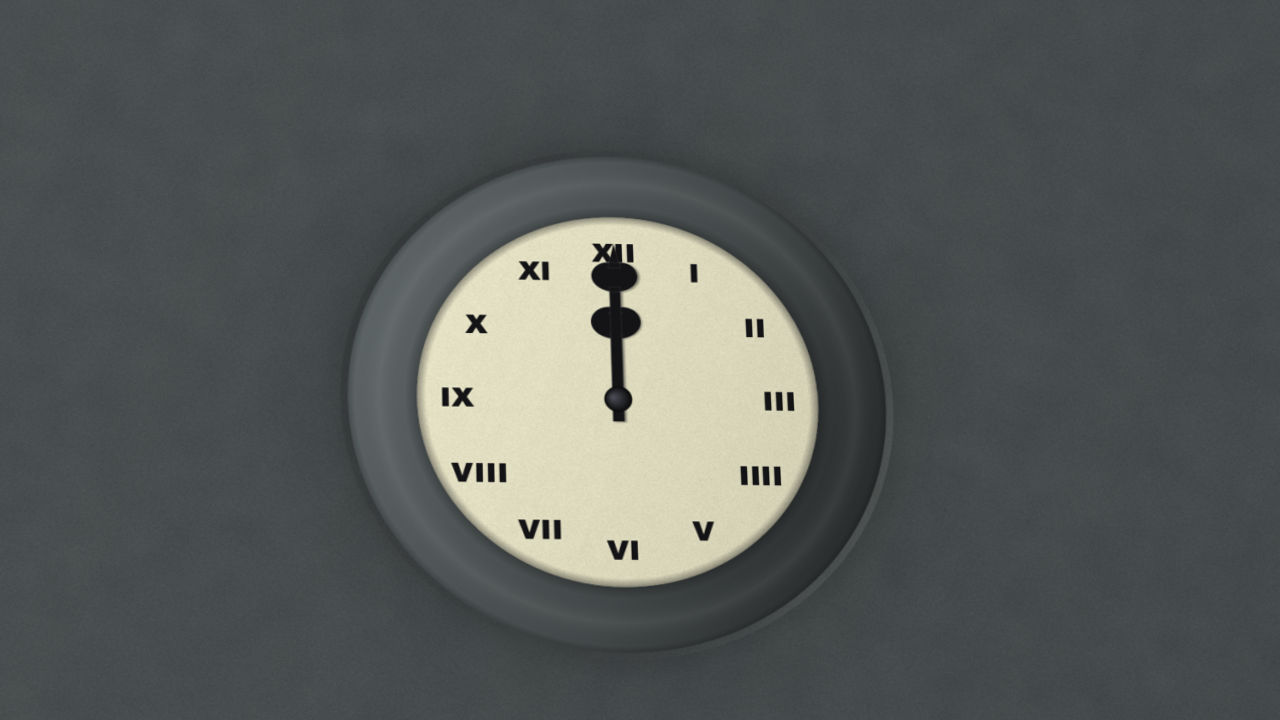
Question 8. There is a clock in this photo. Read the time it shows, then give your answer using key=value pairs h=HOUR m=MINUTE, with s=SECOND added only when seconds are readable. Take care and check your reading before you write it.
h=12 m=0
